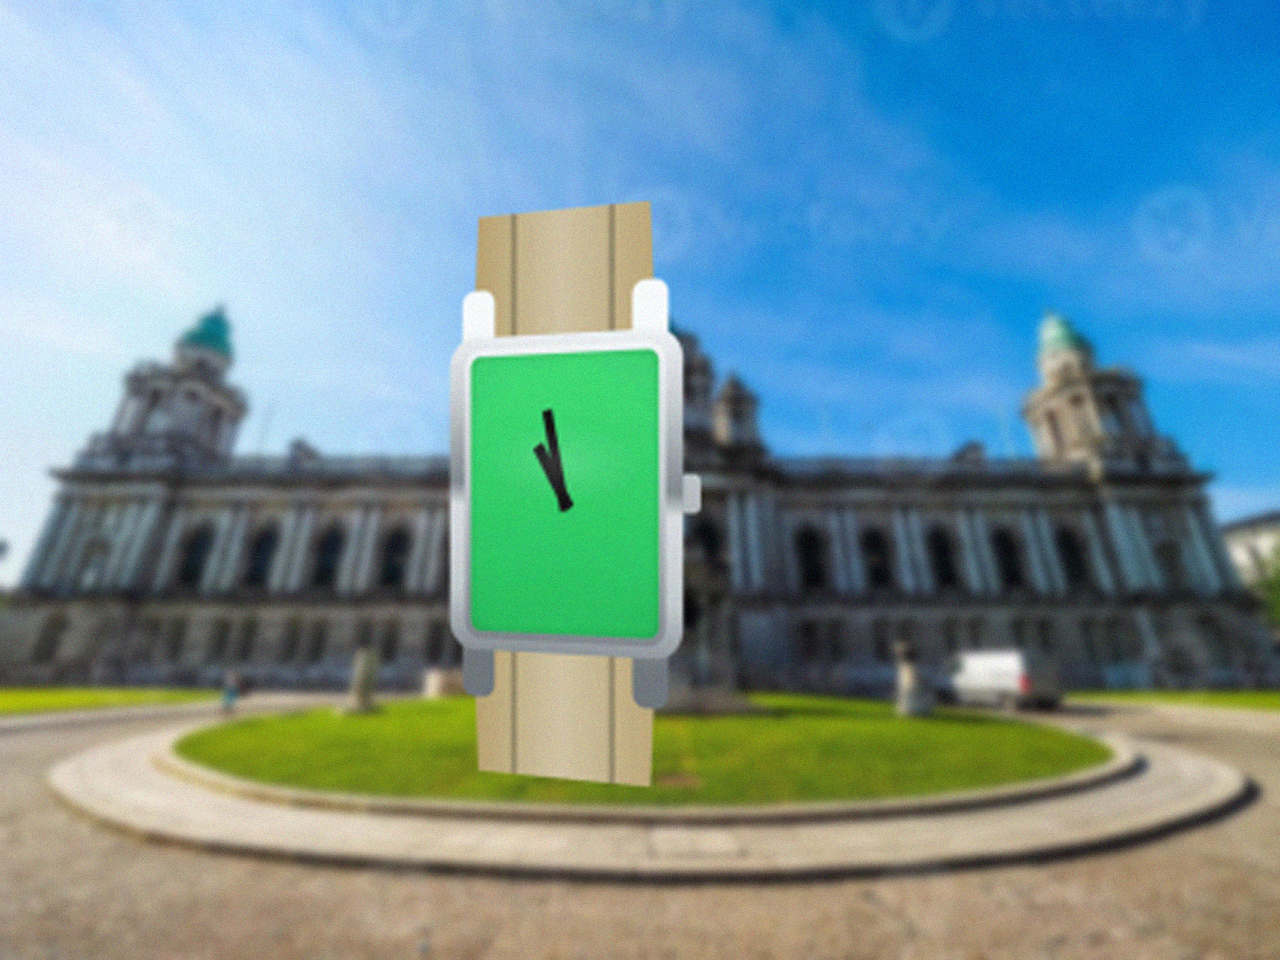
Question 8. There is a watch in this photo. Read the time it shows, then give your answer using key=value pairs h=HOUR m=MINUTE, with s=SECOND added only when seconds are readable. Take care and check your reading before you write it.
h=10 m=58
